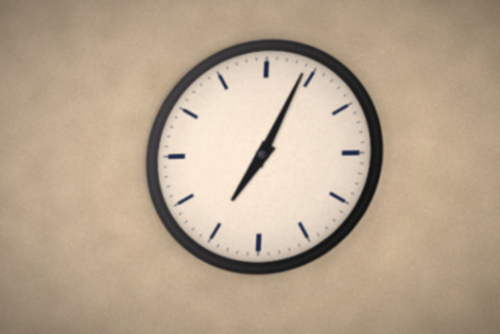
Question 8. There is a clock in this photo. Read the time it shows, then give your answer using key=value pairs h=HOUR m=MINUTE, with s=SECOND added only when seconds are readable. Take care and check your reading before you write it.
h=7 m=4
